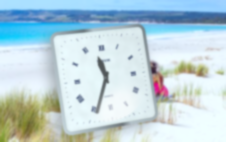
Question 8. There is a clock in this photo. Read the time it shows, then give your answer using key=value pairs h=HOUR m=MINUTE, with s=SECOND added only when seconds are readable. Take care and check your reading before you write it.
h=11 m=34
